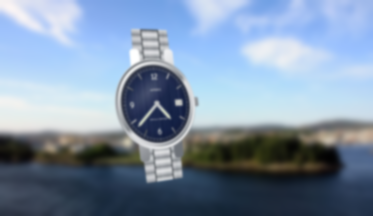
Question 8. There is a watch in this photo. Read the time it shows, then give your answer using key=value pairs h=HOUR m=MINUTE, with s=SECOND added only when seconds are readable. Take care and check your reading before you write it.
h=4 m=38
